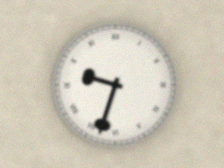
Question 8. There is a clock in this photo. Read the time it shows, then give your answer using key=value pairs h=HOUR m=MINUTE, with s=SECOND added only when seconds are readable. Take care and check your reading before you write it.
h=9 m=33
